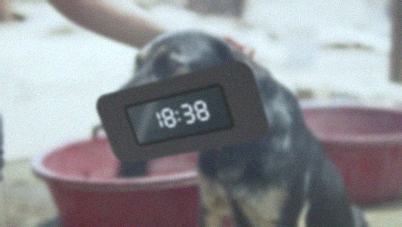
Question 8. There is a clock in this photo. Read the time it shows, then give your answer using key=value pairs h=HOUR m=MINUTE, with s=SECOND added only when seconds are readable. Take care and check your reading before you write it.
h=18 m=38
